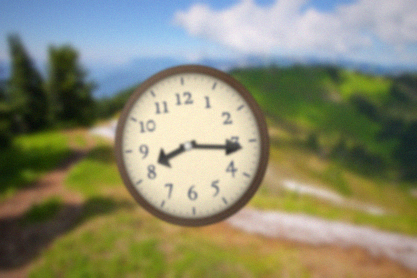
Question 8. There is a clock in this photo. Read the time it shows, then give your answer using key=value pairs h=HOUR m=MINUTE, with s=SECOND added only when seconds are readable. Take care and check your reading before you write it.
h=8 m=16
